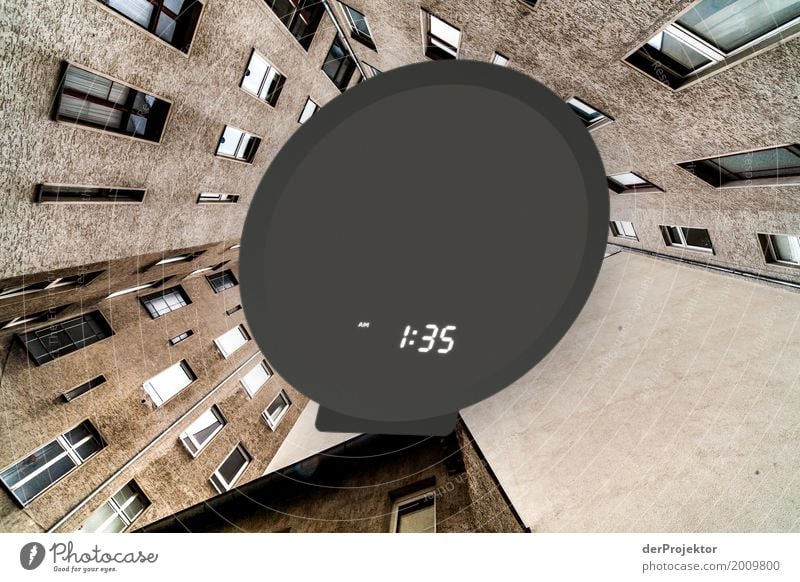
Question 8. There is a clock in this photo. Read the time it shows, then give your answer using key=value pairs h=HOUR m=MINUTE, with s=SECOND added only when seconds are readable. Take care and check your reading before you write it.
h=1 m=35
